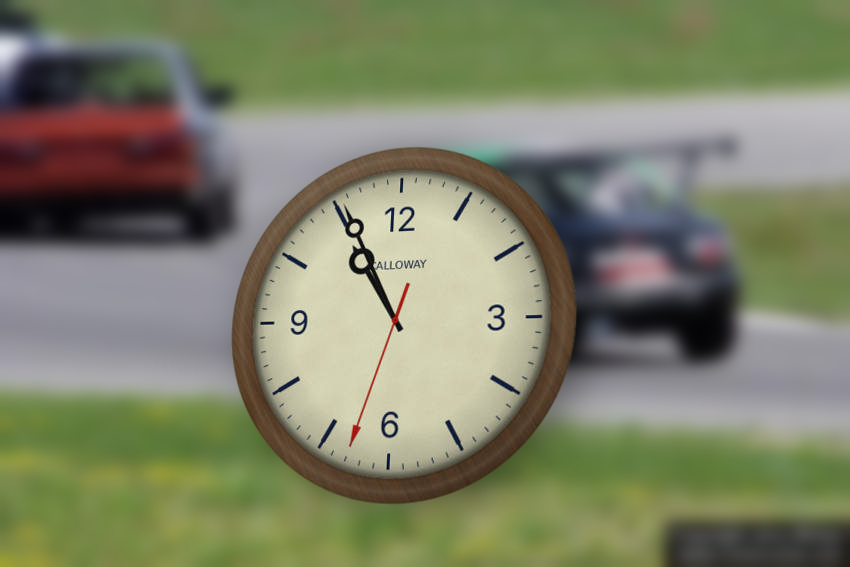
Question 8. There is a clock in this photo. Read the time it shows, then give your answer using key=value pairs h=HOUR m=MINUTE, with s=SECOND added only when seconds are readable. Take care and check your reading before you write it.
h=10 m=55 s=33
